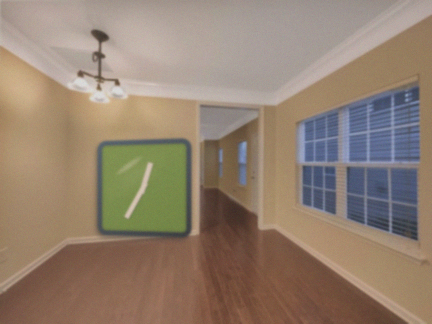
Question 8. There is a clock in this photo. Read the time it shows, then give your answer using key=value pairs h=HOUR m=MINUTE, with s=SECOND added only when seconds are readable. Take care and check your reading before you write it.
h=12 m=35
